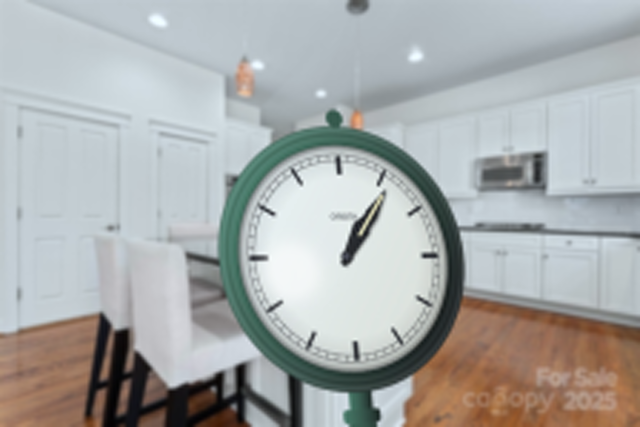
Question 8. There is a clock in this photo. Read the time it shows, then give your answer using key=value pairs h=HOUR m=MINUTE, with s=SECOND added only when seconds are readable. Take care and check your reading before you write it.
h=1 m=6
